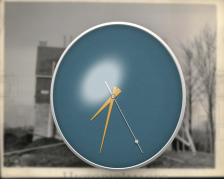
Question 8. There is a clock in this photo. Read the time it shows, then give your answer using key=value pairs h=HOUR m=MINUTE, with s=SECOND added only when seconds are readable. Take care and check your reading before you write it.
h=7 m=32 s=25
